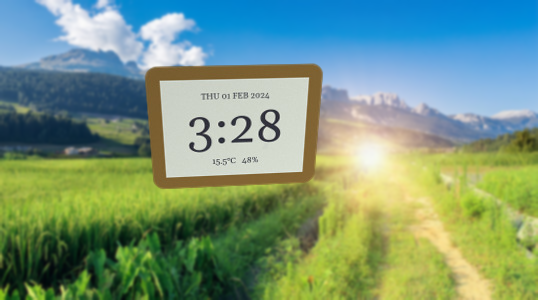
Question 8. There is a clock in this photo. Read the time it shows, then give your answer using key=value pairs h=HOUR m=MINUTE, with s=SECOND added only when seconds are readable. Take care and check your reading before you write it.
h=3 m=28
